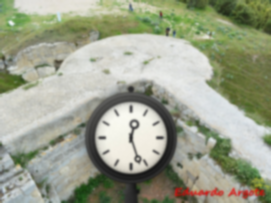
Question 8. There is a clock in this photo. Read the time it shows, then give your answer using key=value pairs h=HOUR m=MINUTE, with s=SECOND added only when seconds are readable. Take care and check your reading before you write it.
h=12 m=27
